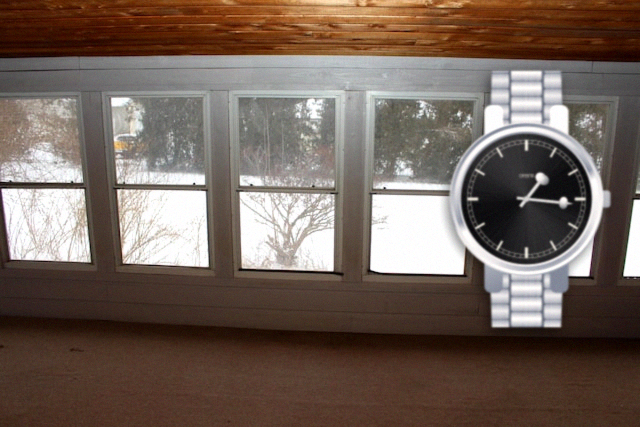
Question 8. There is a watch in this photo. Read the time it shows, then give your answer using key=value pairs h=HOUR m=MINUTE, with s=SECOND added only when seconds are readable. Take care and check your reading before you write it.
h=1 m=16
